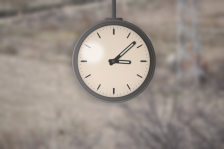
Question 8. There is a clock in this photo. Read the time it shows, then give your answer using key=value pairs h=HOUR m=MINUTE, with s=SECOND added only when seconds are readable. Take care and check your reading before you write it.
h=3 m=8
